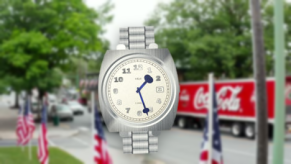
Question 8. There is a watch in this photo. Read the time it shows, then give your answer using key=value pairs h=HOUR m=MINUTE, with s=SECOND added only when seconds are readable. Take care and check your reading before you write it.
h=1 m=27
